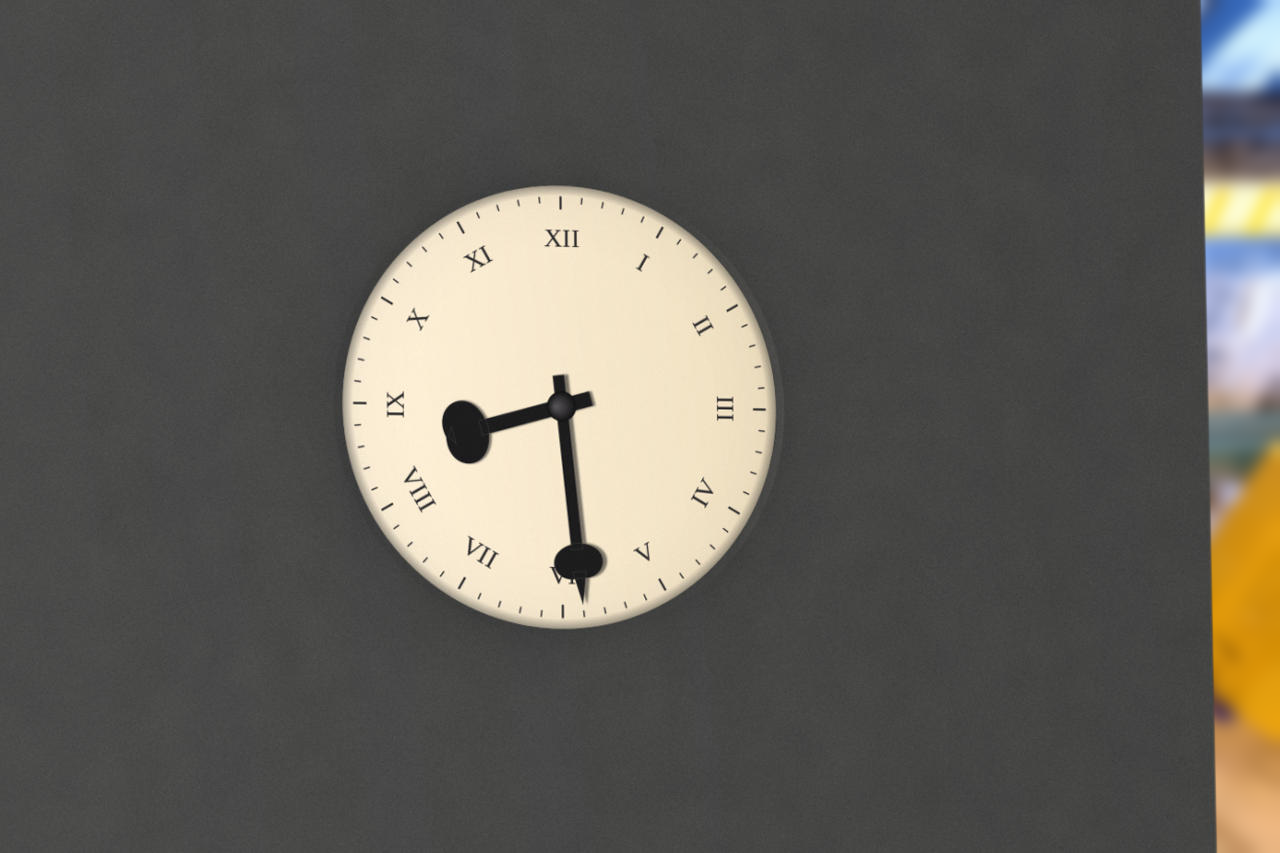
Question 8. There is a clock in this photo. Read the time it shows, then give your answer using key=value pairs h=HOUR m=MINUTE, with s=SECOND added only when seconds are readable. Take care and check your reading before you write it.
h=8 m=29
